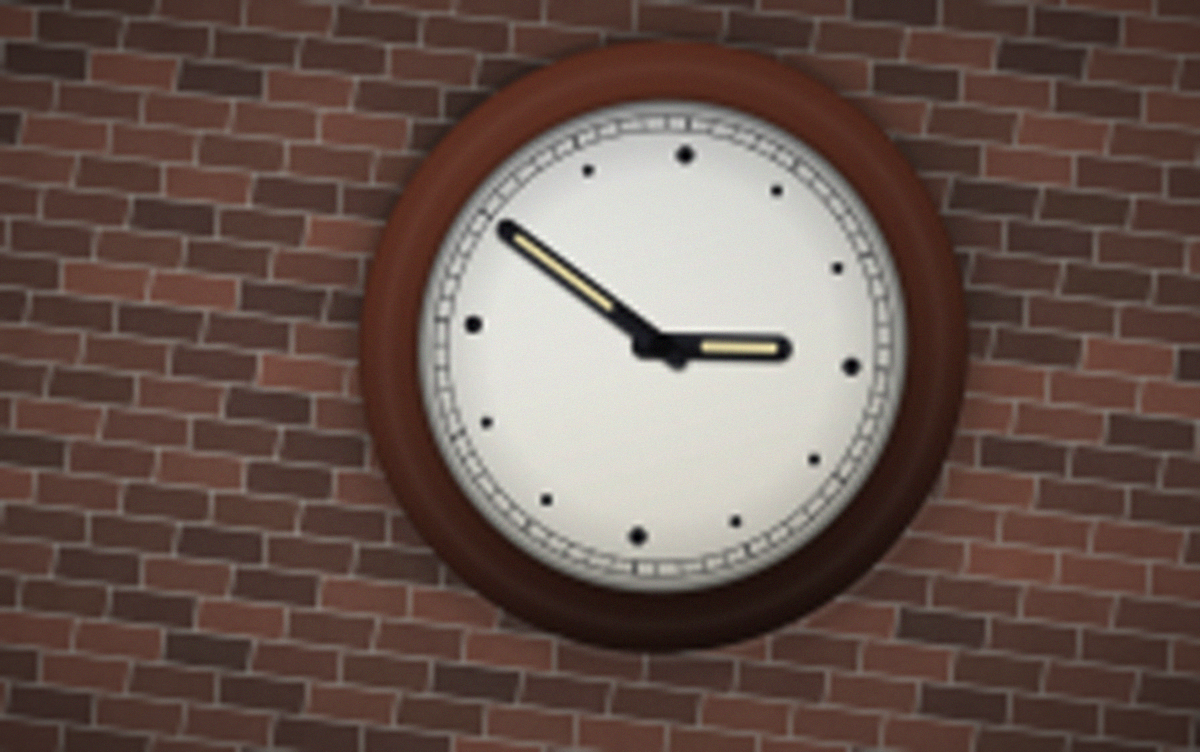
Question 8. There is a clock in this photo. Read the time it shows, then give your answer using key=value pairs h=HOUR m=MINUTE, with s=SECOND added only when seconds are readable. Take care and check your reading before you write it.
h=2 m=50
